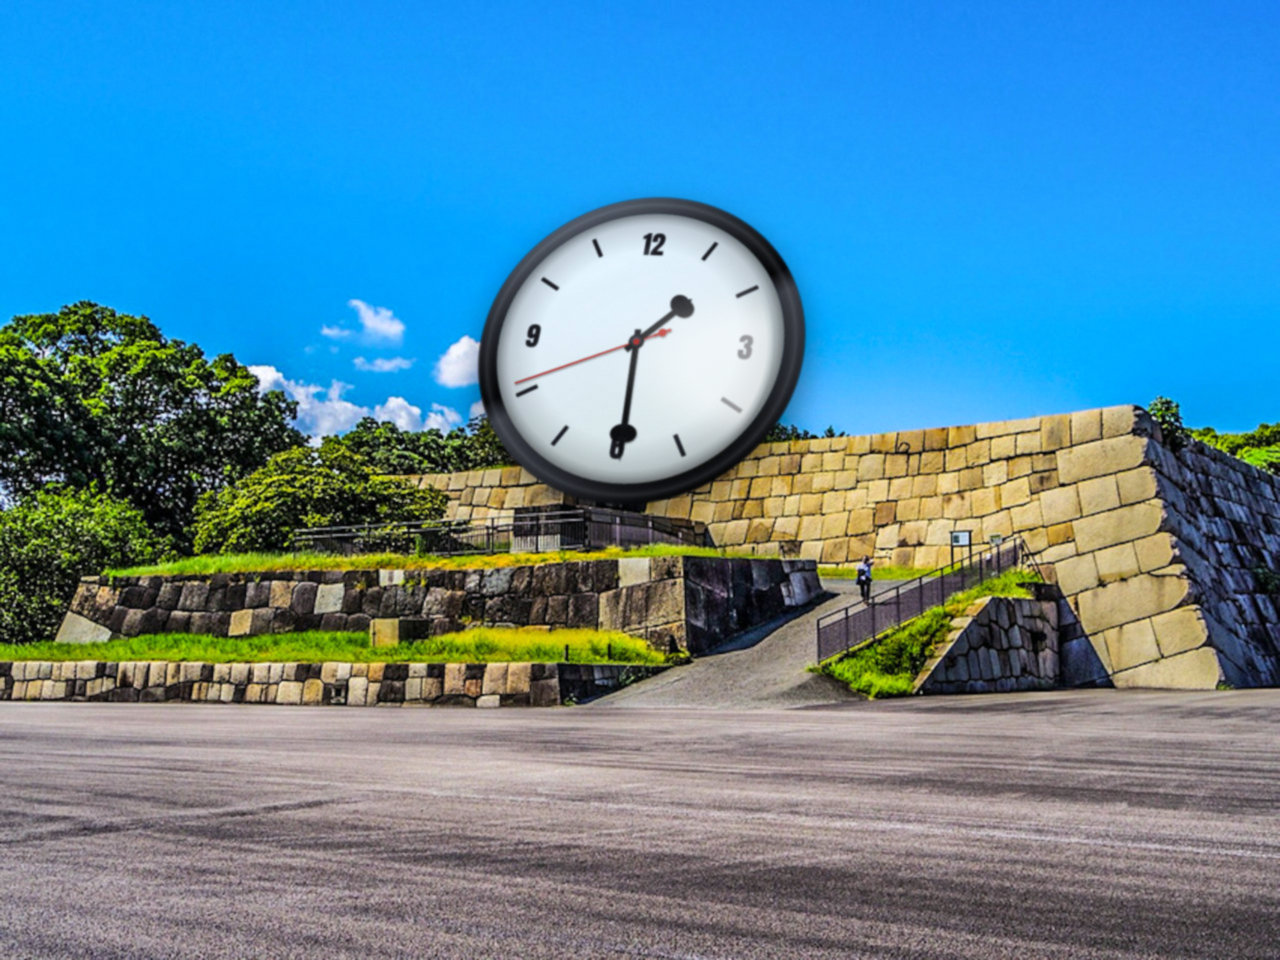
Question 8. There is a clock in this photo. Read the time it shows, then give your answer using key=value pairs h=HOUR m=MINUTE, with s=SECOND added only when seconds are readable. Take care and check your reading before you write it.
h=1 m=29 s=41
